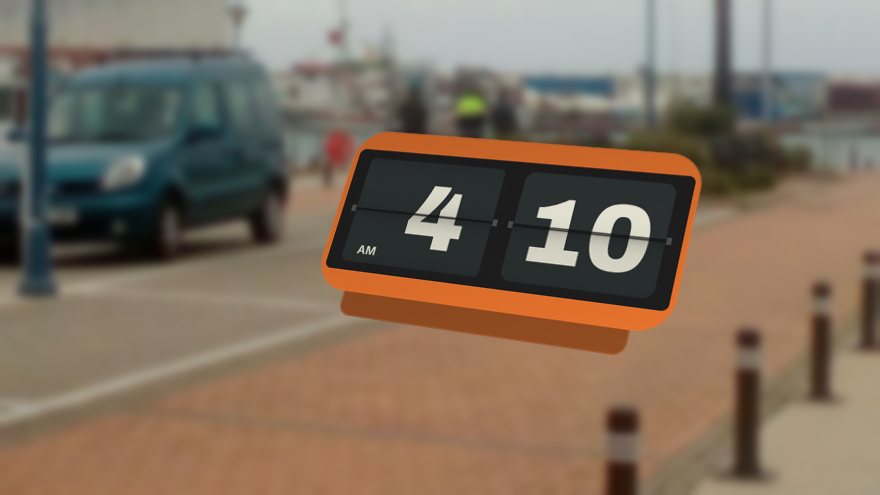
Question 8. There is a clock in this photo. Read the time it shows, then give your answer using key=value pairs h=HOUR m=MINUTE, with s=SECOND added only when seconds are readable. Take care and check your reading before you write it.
h=4 m=10
